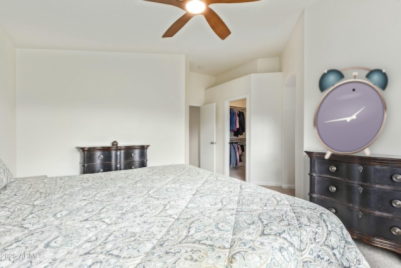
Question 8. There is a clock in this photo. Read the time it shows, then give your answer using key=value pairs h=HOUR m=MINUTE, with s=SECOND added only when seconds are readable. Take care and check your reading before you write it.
h=1 m=44
